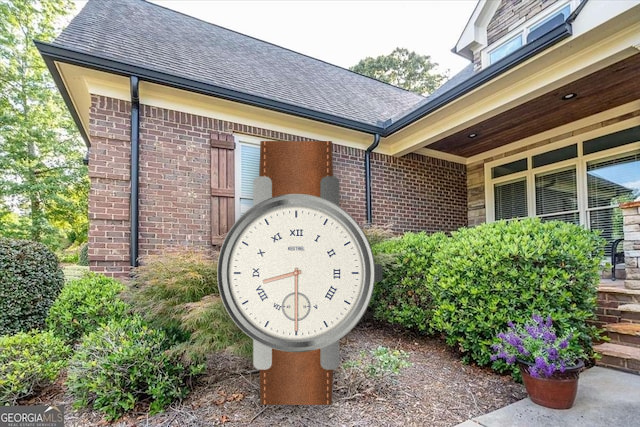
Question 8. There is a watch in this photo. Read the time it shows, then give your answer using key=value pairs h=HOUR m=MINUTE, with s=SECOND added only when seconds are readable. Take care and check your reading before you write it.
h=8 m=30
